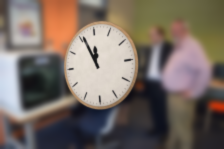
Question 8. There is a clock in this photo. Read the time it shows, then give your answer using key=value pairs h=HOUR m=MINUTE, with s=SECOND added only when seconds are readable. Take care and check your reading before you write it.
h=11 m=56
